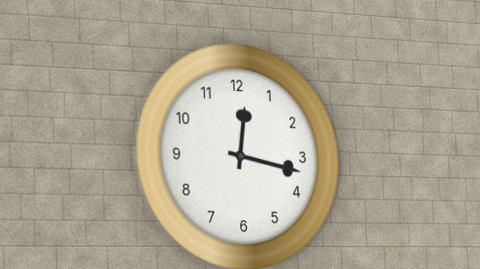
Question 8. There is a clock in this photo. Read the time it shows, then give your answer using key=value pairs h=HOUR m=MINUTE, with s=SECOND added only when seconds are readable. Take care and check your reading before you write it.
h=12 m=17
